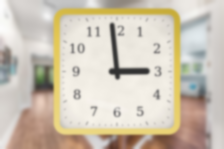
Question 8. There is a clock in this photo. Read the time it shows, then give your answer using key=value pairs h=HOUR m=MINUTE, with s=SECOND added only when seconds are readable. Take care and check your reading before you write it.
h=2 m=59
